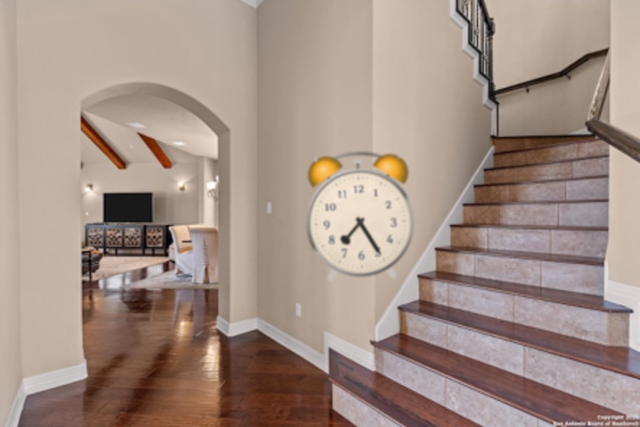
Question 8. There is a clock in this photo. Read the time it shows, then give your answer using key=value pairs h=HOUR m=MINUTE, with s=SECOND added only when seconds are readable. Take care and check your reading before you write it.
h=7 m=25
